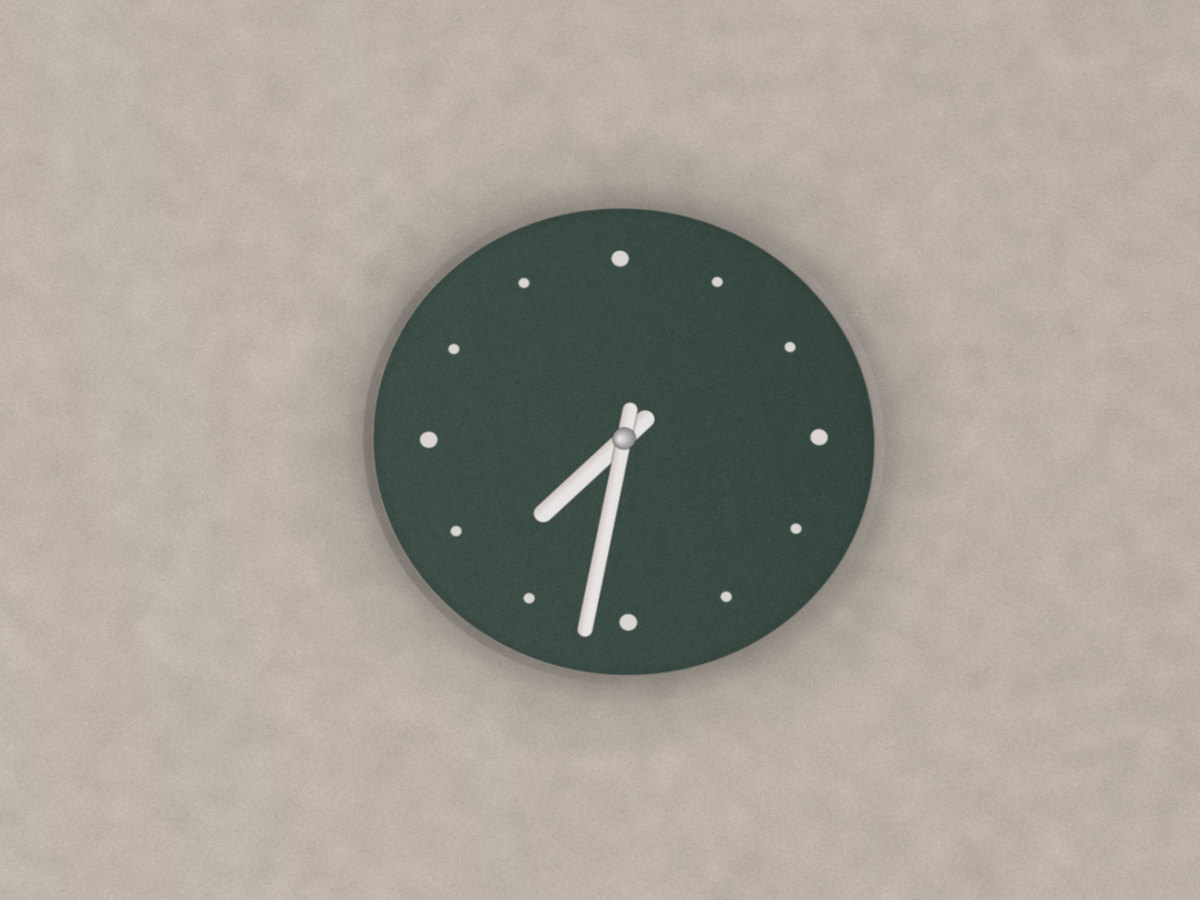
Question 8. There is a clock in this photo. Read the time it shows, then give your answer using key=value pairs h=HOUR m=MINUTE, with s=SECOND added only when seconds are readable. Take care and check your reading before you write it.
h=7 m=32
